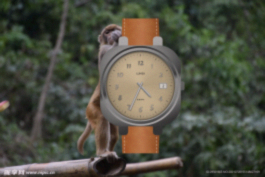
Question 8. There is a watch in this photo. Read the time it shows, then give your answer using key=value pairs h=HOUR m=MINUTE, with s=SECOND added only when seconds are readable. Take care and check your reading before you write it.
h=4 m=34
